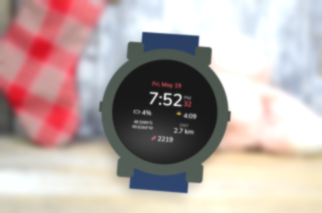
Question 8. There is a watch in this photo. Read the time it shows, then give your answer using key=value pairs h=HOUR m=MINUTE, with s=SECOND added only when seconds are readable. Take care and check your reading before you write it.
h=7 m=52
